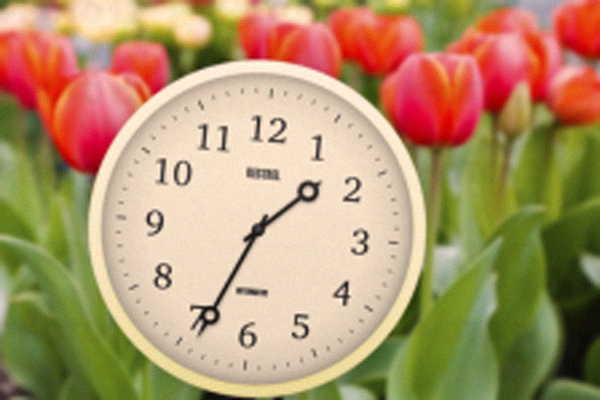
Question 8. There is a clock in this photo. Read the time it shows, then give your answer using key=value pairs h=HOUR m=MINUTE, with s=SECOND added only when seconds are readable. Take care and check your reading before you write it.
h=1 m=34
